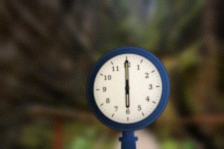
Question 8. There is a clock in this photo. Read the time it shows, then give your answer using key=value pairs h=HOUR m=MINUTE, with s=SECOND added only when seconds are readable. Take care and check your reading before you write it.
h=6 m=0
